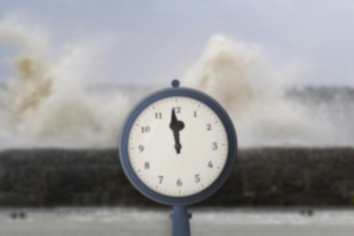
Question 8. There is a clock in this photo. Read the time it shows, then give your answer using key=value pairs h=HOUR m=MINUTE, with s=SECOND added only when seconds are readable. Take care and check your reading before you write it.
h=11 m=59
